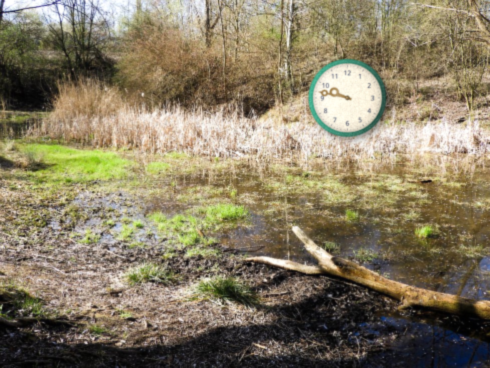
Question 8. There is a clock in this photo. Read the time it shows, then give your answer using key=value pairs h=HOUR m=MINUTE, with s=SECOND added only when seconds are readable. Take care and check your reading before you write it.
h=9 m=47
